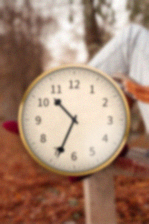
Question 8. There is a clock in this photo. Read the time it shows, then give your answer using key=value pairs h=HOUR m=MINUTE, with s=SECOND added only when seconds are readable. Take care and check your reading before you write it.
h=10 m=34
